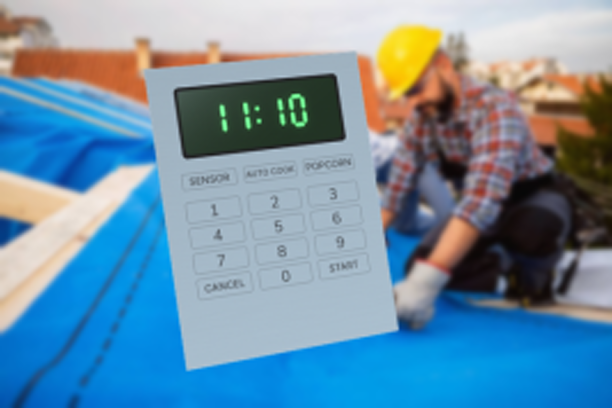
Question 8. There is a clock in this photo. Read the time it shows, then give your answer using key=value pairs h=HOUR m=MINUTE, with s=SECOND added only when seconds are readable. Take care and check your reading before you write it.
h=11 m=10
